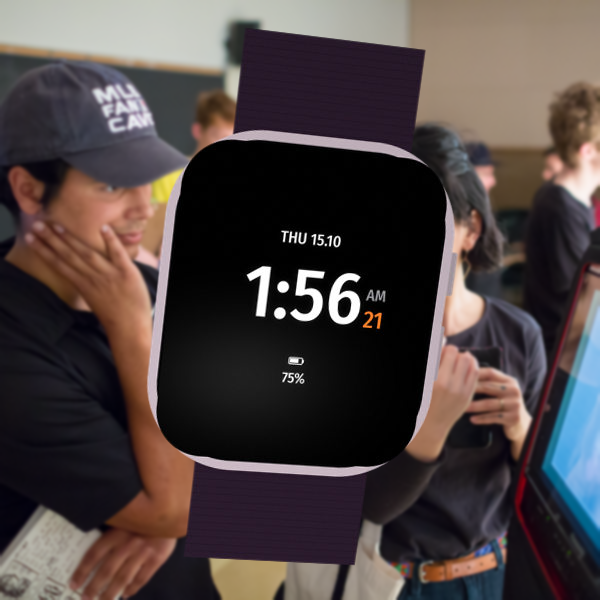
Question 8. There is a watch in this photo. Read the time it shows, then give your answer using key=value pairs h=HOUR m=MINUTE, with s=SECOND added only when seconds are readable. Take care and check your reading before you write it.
h=1 m=56 s=21
